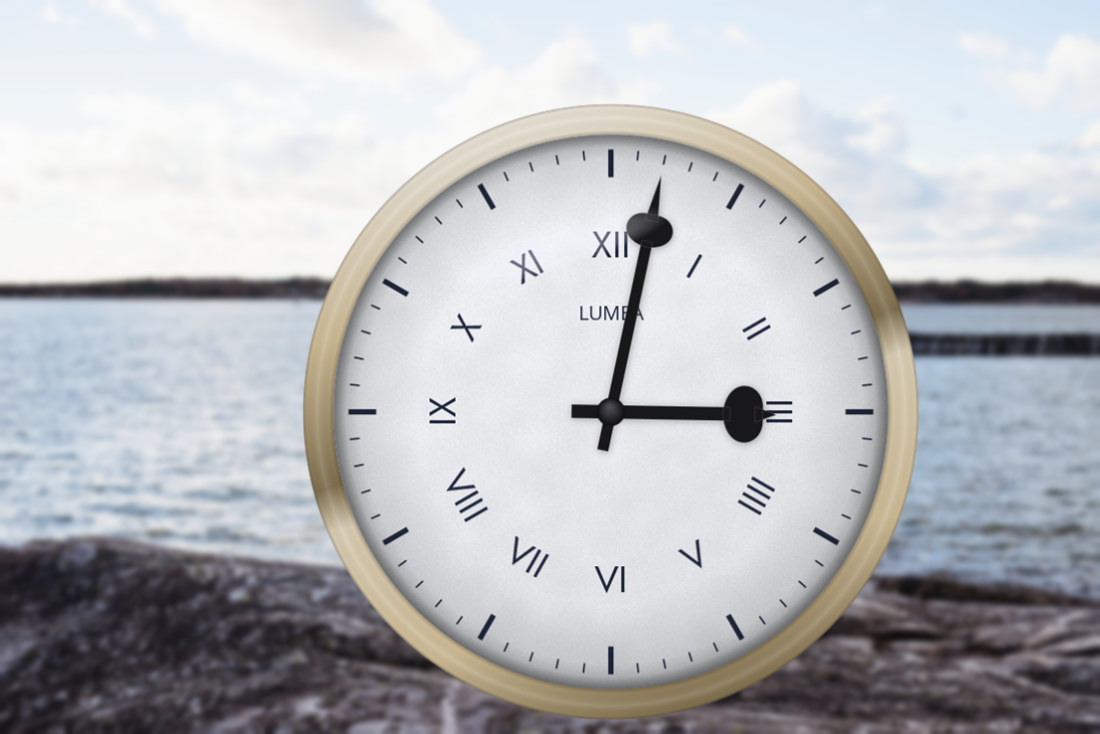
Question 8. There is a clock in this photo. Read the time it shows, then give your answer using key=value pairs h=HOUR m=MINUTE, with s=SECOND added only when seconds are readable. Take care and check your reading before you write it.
h=3 m=2
